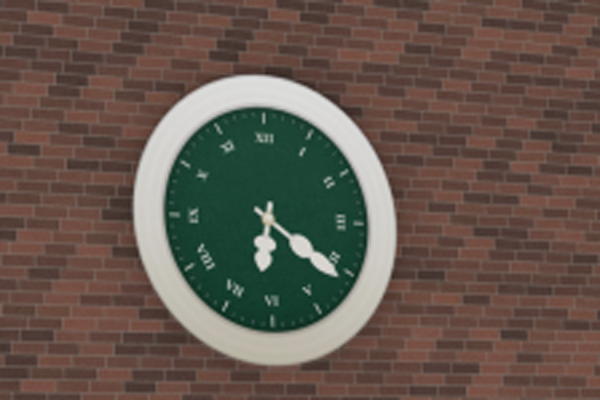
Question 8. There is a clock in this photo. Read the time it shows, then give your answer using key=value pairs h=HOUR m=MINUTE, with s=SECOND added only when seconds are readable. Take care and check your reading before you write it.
h=6 m=21
